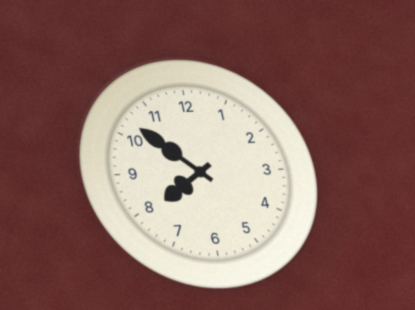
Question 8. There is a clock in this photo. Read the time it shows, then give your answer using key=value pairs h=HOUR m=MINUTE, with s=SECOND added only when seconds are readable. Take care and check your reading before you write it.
h=7 m=52
